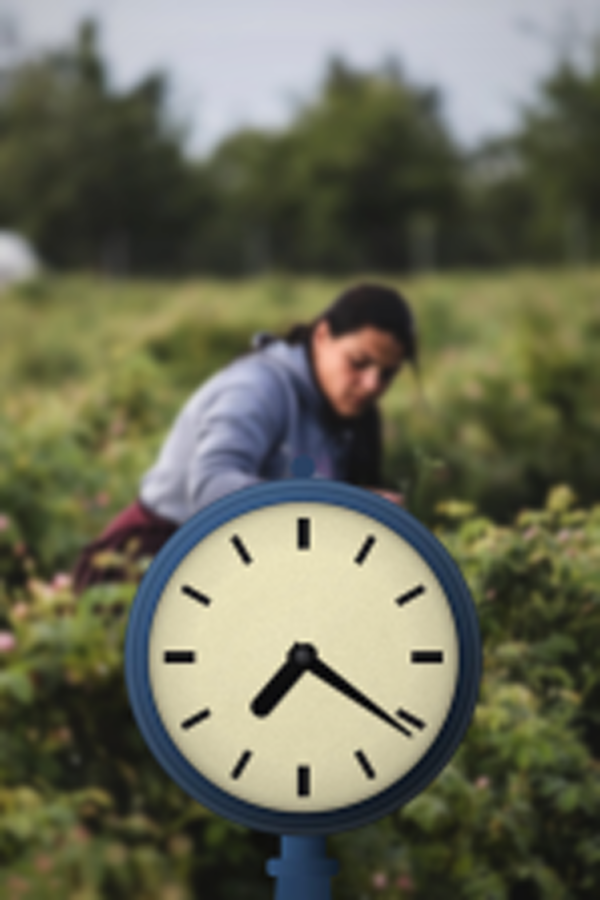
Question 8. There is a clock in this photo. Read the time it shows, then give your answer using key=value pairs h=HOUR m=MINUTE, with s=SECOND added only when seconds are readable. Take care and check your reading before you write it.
h=7 m=21
